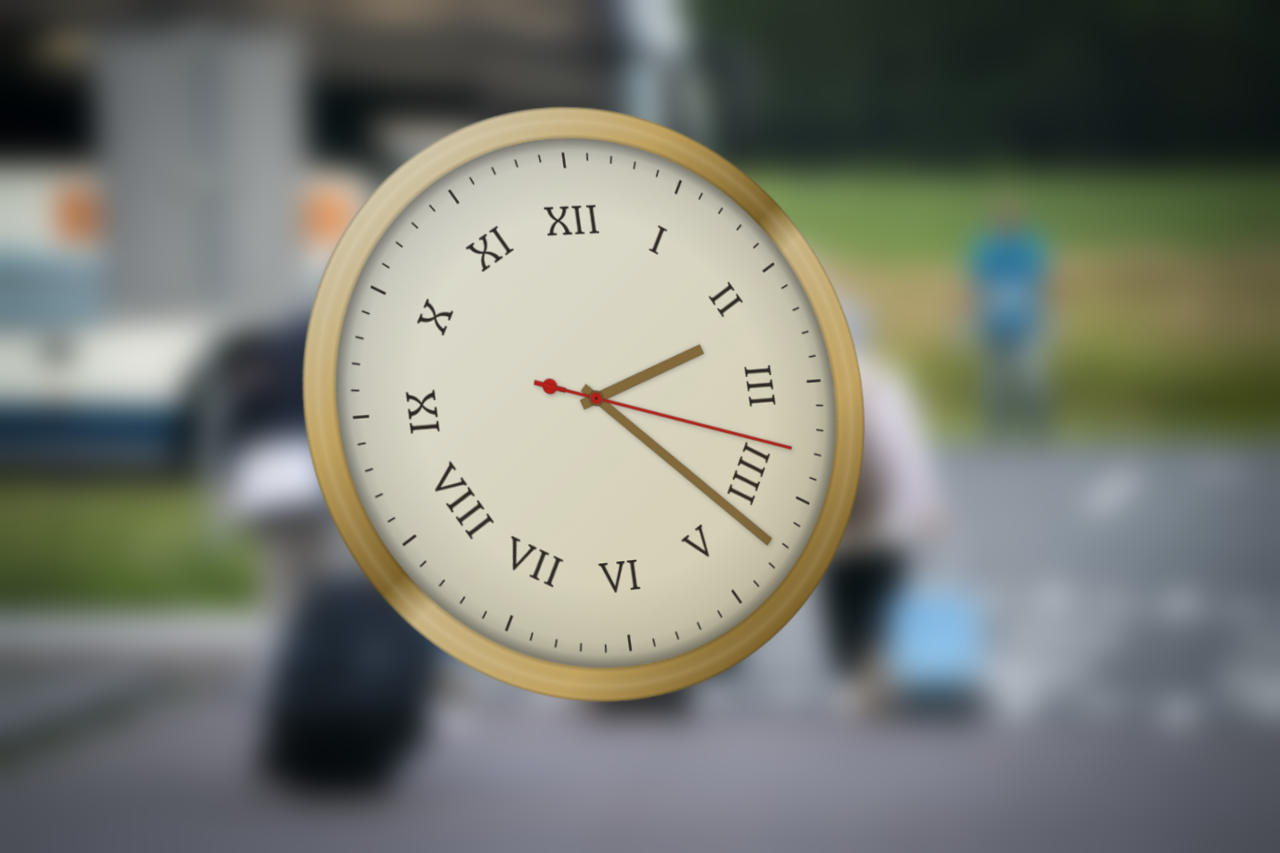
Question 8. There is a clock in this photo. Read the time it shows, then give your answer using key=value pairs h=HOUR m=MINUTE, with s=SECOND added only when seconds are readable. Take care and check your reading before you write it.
h=2 m=22 s=18
